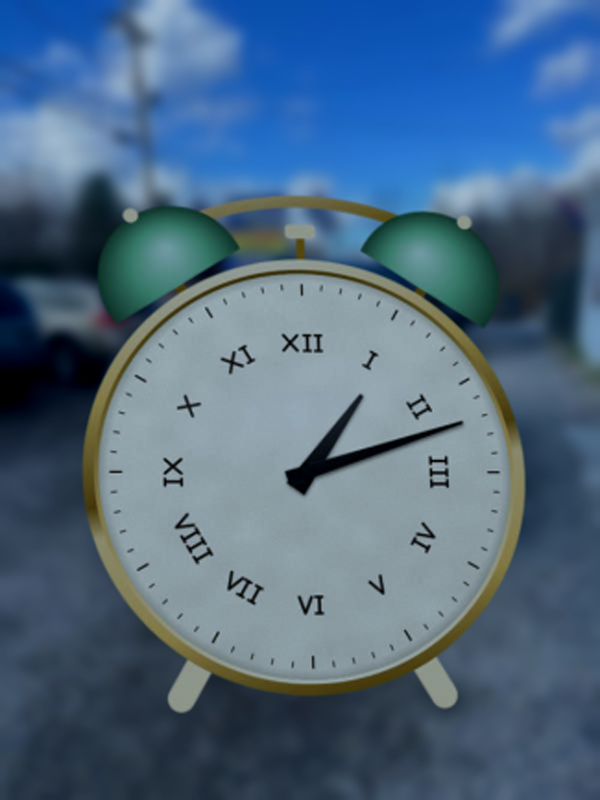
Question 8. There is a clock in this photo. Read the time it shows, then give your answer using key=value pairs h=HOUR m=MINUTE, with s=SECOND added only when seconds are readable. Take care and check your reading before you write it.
h=1 m=12
